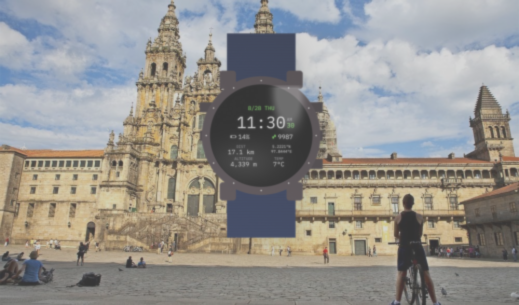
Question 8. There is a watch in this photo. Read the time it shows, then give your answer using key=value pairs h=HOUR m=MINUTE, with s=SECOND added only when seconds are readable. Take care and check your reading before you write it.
h=11 m=30
